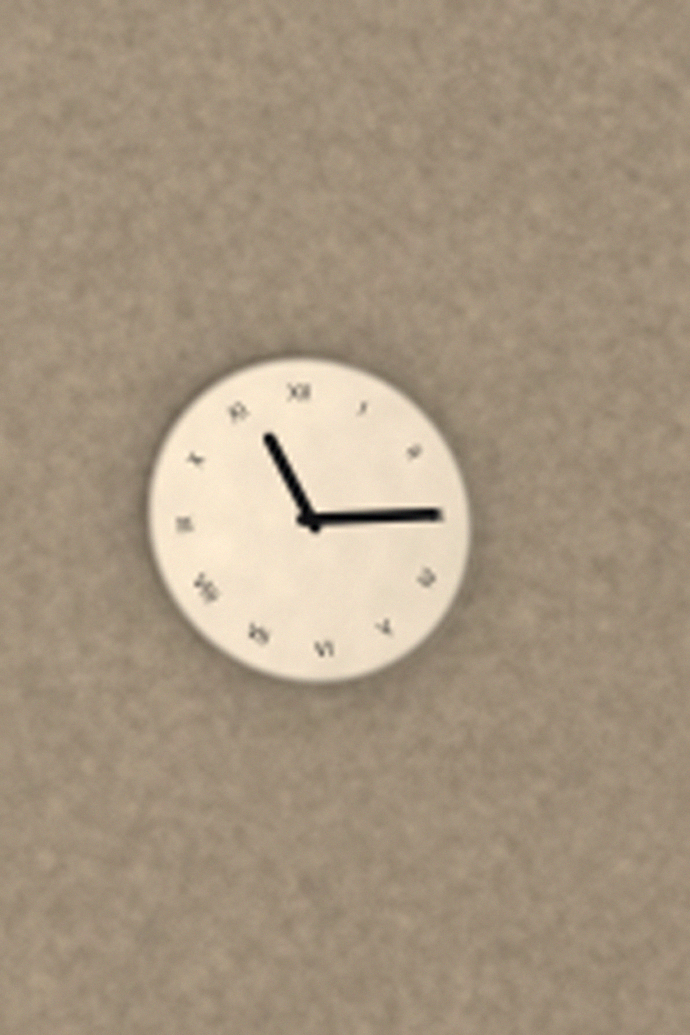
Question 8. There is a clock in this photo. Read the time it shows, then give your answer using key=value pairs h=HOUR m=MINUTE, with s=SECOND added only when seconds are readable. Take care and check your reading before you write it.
h=11 m=15
